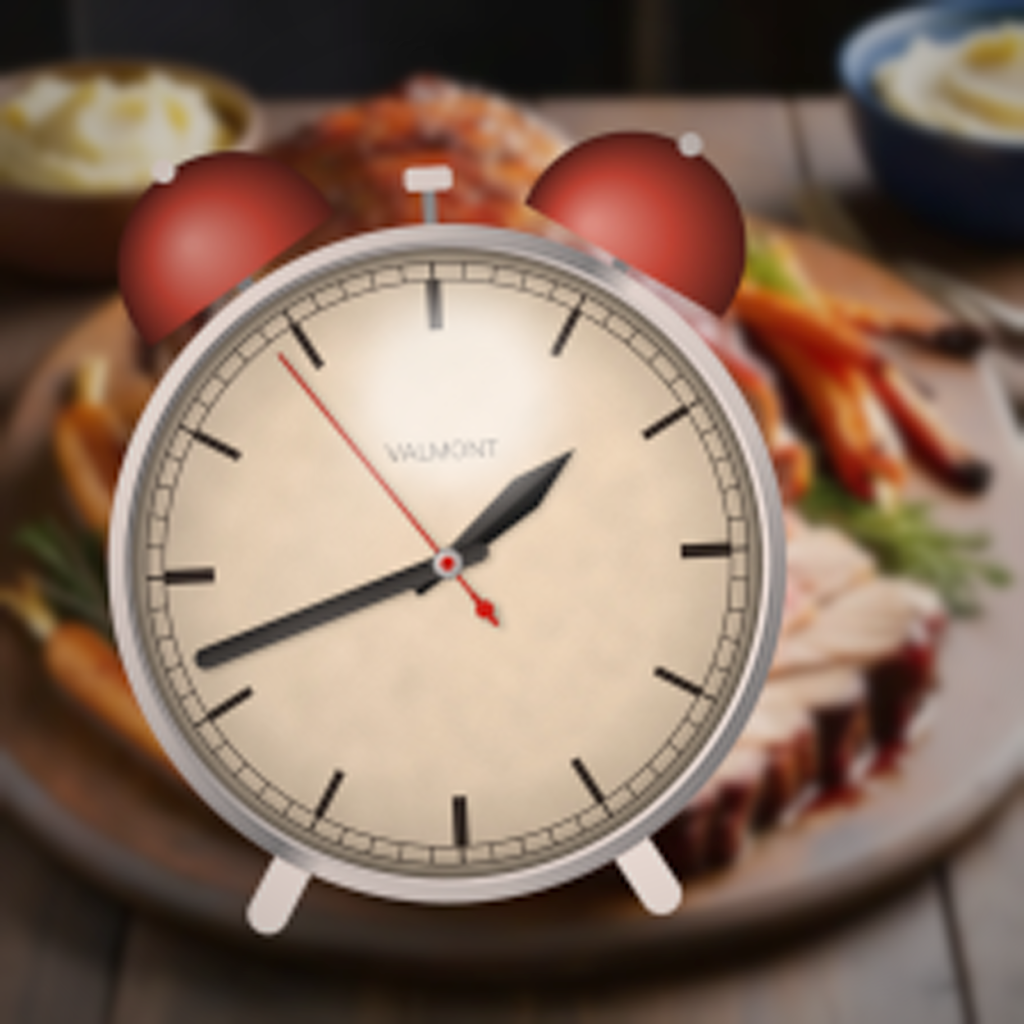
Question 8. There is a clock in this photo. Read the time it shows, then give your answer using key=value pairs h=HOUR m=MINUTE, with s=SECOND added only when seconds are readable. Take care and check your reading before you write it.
h=1 m=41 s=54
